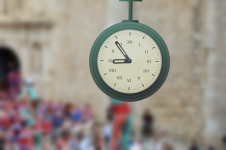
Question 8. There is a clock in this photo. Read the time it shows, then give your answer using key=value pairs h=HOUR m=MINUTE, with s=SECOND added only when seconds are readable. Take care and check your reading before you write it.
h=8 m=54
